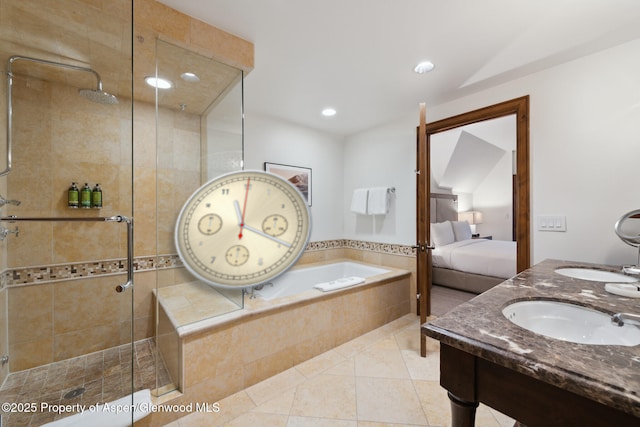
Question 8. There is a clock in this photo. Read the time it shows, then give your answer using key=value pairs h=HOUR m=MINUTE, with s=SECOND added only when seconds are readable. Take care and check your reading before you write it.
h=11 m=19
